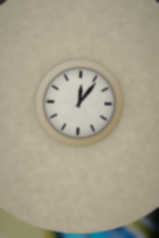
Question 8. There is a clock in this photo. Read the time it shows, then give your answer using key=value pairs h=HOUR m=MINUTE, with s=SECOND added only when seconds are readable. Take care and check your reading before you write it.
h=12 m=6
